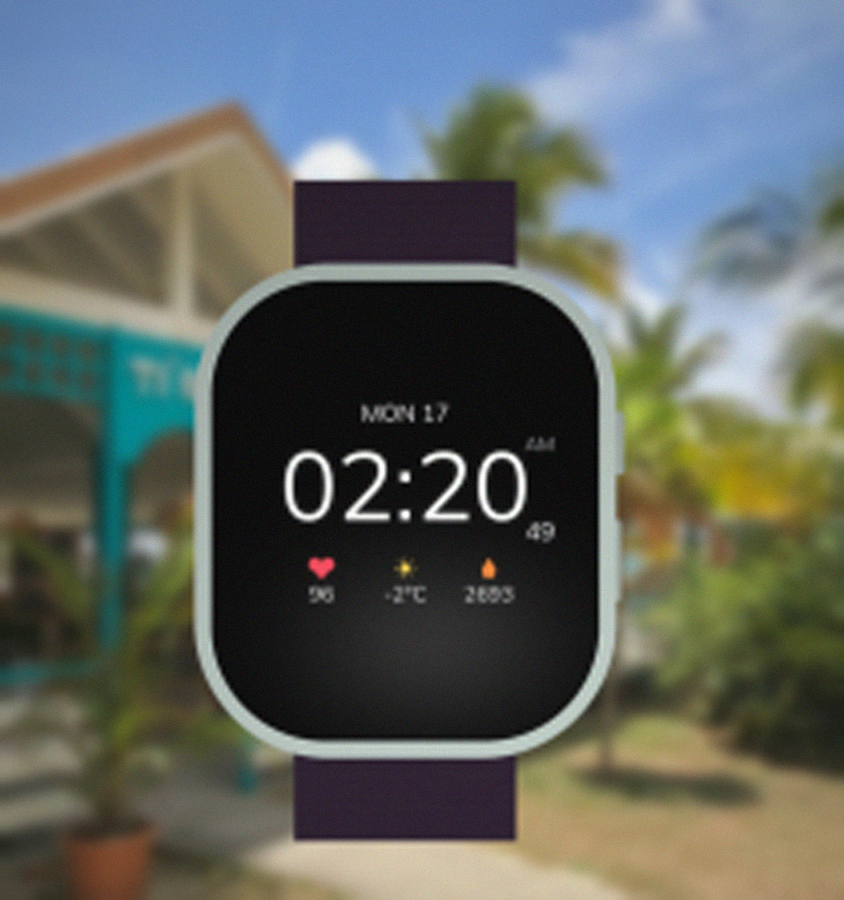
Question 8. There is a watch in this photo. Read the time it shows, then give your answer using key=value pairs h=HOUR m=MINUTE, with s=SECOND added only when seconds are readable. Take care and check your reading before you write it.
h=2 m=20
